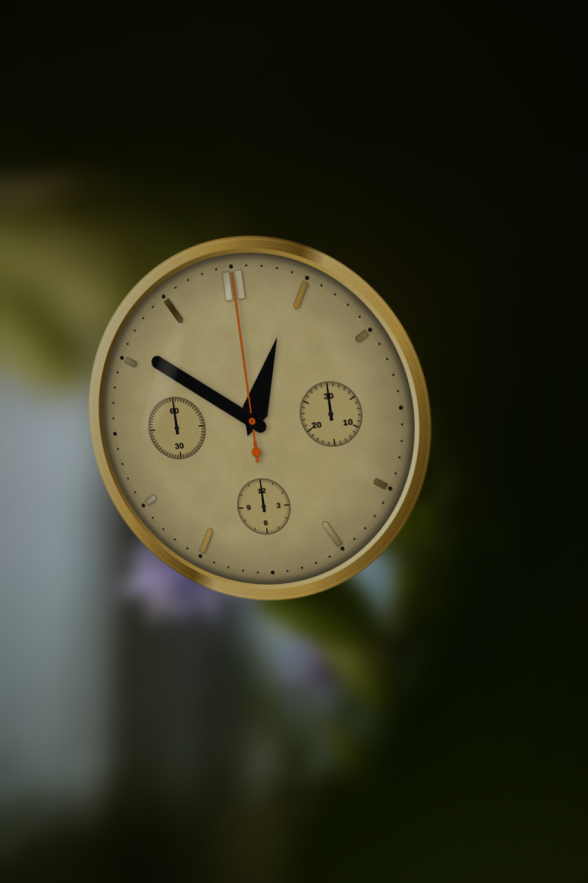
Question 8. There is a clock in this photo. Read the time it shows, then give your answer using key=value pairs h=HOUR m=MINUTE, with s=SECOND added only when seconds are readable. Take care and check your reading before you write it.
h=12 m=51
